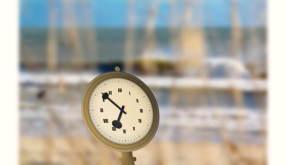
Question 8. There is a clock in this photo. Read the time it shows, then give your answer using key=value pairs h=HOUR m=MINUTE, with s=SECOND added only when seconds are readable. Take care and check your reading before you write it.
h=6 m=52
